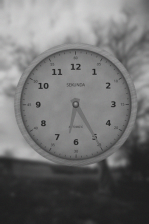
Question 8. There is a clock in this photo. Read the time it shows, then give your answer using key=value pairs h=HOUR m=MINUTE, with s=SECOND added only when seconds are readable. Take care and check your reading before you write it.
h=6 m=25
